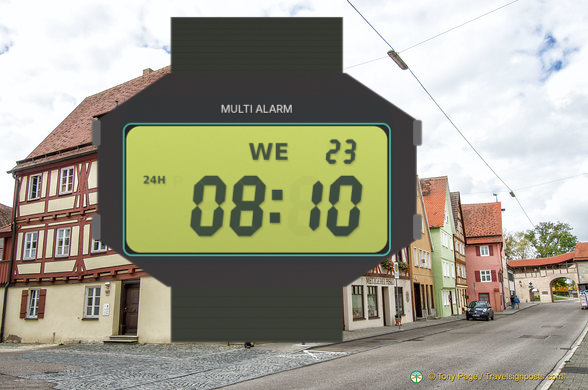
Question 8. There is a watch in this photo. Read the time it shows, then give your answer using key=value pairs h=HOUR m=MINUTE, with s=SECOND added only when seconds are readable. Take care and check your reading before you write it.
h=8 m=10
